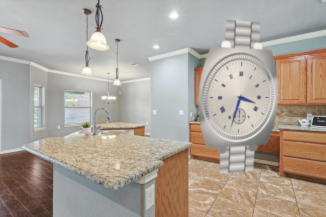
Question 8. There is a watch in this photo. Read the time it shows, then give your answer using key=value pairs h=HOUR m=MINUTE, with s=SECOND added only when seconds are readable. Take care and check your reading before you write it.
h=3 m=33
